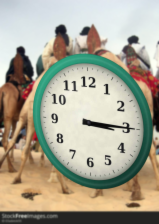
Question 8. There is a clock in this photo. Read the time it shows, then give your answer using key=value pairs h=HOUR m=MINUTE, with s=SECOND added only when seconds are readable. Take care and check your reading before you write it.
h=3 m=15
